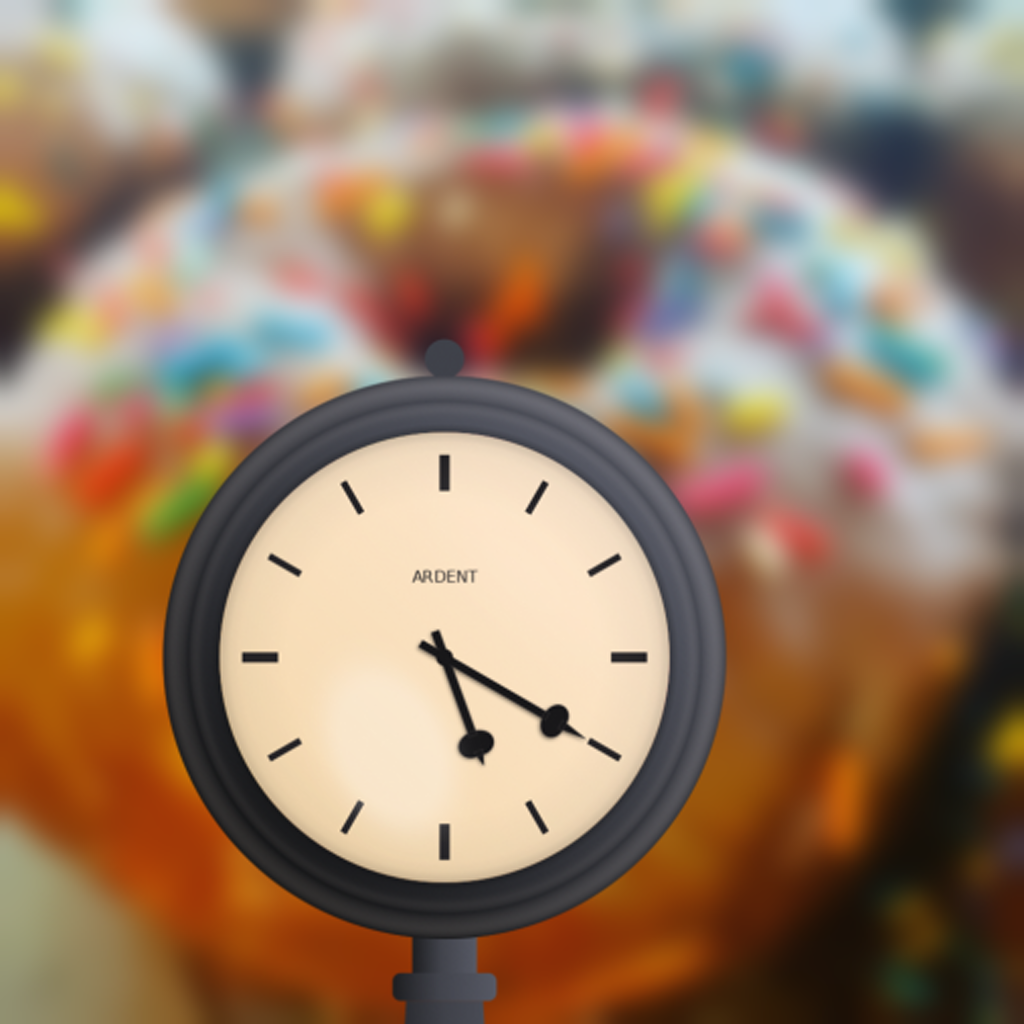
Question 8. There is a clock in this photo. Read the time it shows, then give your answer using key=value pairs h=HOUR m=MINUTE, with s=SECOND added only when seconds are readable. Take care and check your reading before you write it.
h=5 m=20
